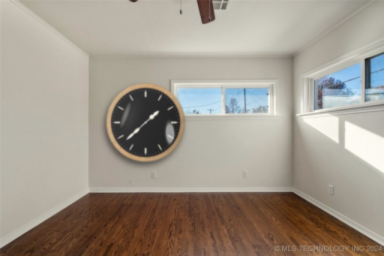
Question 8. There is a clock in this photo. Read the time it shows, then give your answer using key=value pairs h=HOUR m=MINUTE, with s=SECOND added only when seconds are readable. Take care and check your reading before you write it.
h=1 m=38
